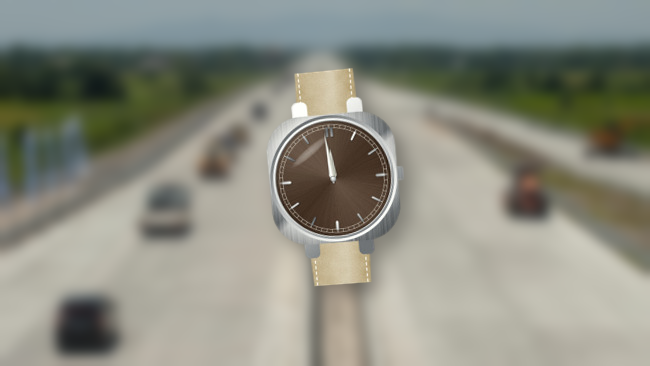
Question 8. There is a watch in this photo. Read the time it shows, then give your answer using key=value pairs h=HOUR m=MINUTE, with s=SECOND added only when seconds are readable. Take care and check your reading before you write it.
h=11 m=59
